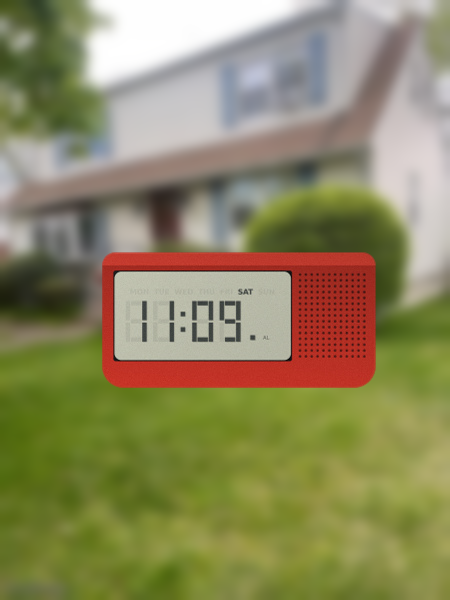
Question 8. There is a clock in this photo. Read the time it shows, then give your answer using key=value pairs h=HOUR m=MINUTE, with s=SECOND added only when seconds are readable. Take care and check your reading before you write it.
h=11 m=9
